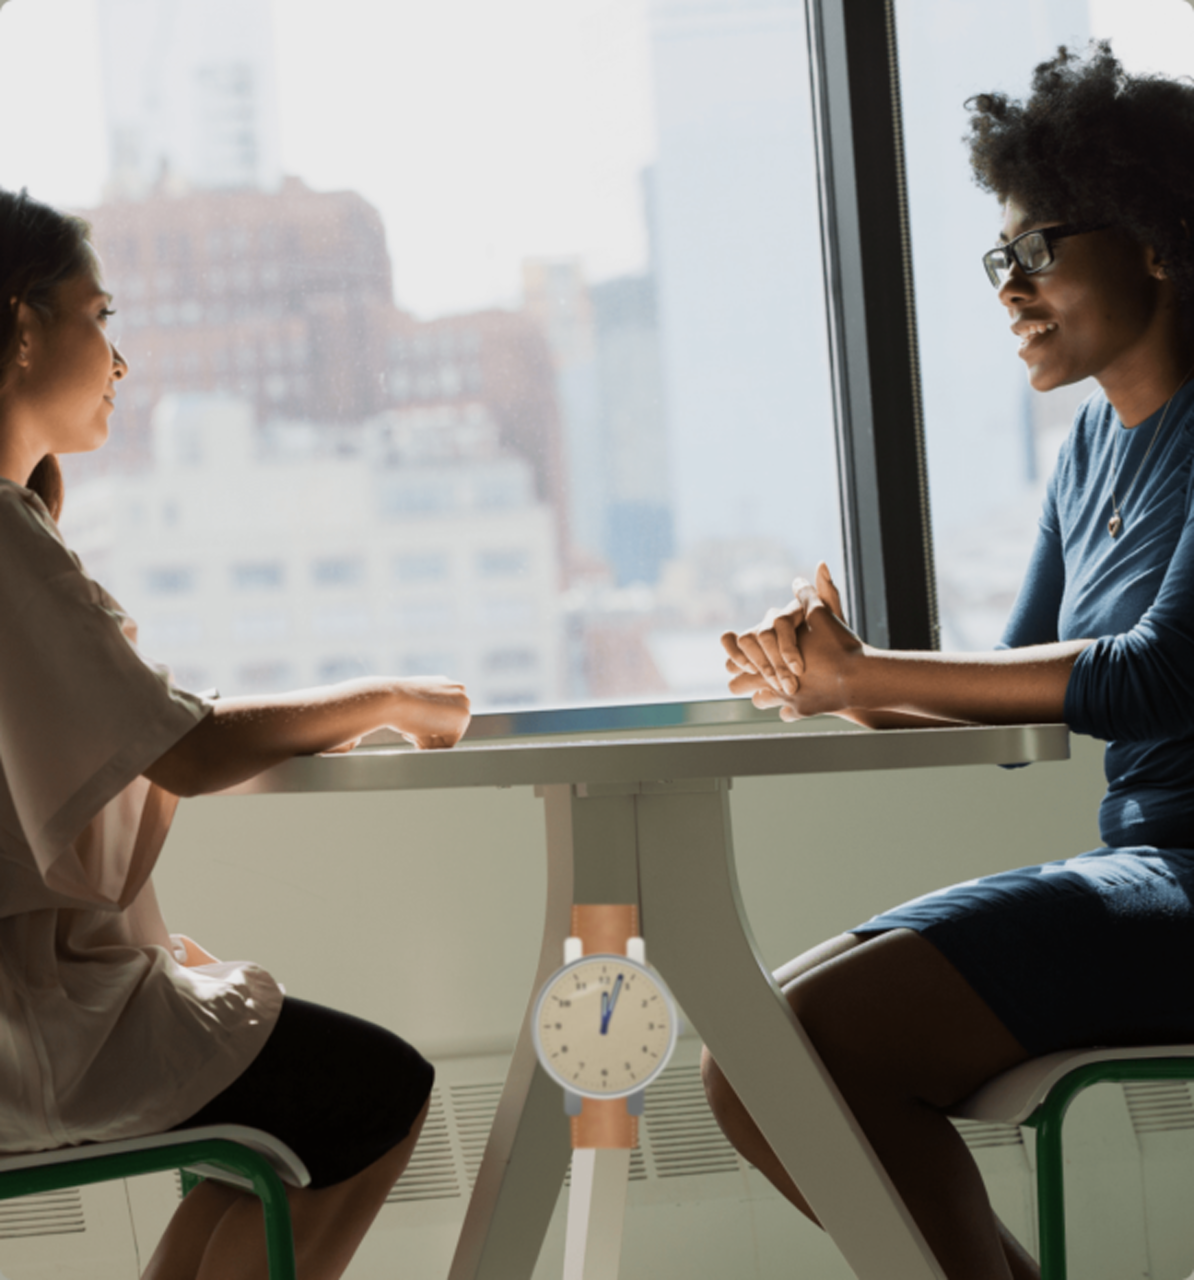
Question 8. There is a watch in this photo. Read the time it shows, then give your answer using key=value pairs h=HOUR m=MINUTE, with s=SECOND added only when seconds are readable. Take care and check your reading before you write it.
h=12 m=3
